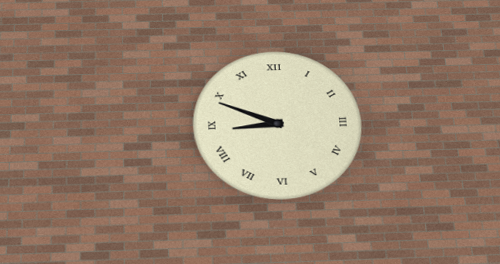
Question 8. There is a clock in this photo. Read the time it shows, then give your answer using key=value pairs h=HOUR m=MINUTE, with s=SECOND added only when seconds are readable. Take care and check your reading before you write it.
h=8 m=49
